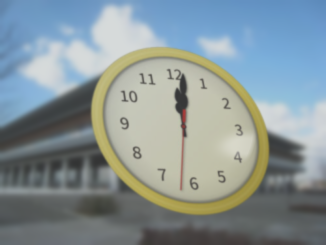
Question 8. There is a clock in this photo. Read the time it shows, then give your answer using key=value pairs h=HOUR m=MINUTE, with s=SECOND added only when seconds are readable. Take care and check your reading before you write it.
h=12 m=1 s=32
